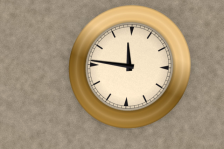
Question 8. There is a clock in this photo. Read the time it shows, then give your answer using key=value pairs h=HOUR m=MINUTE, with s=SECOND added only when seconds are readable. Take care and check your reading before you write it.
h=11 m=46
